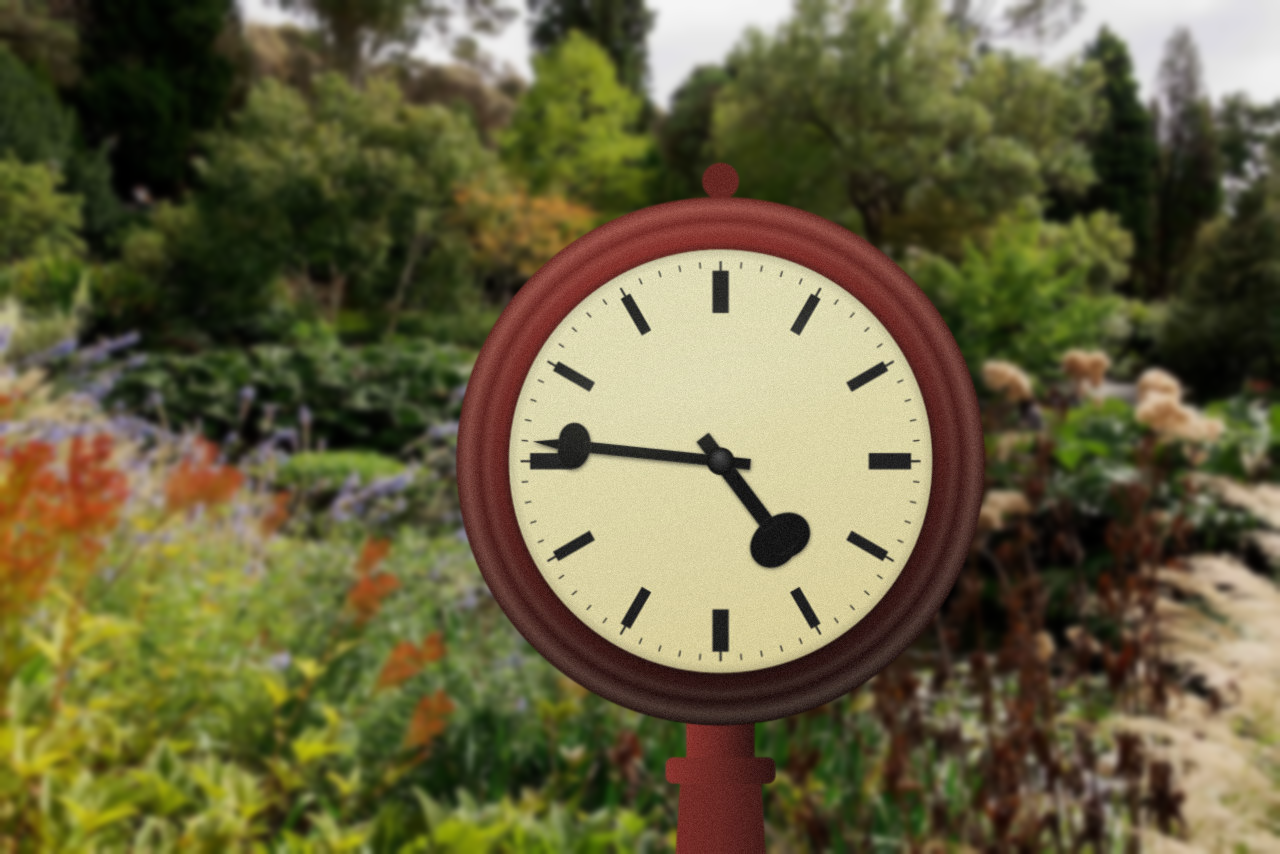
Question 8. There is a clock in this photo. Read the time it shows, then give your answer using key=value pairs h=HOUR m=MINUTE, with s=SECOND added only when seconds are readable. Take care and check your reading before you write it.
h=4 m=46
